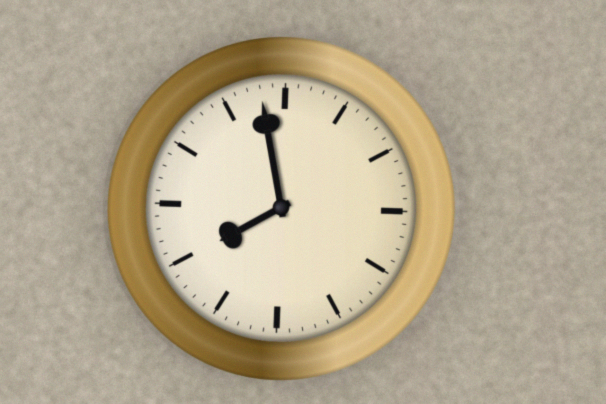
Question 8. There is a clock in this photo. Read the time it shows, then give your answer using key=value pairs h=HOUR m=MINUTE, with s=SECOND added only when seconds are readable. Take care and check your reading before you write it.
h=7 m=58
